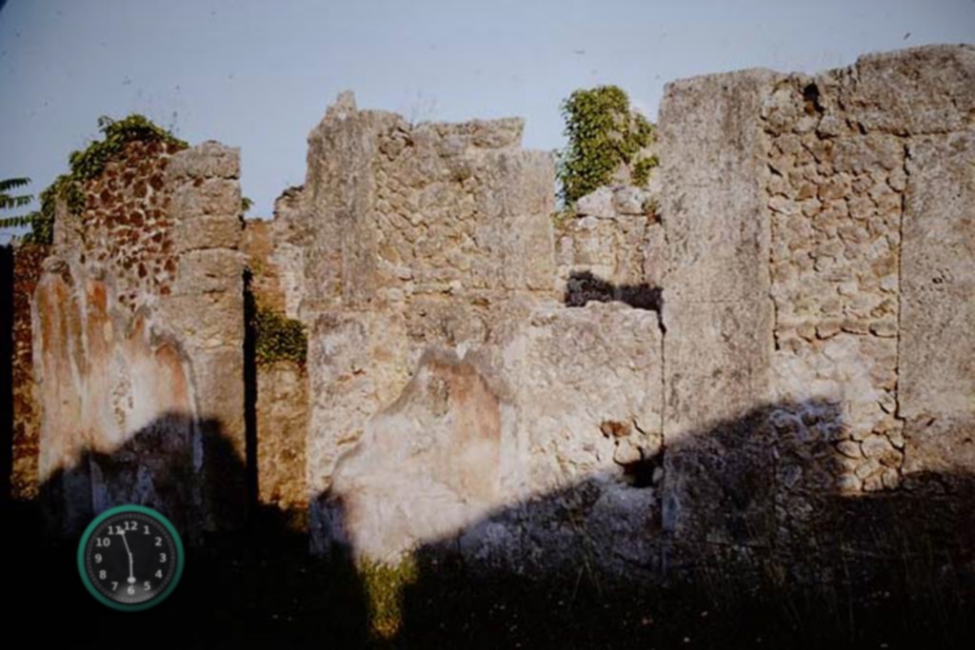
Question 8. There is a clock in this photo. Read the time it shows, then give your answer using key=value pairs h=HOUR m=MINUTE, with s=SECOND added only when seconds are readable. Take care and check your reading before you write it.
h=5 m=57
